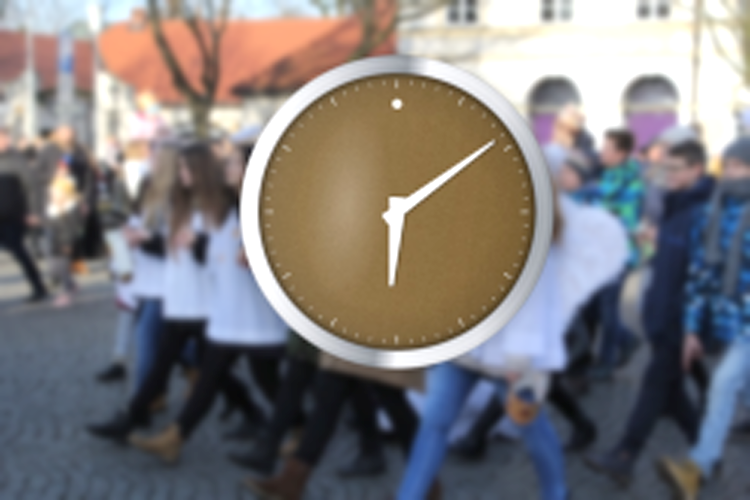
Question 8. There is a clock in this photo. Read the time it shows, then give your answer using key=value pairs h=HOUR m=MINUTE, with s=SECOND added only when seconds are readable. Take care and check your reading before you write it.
h=6 m=9
